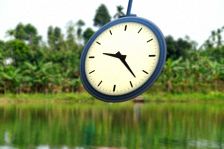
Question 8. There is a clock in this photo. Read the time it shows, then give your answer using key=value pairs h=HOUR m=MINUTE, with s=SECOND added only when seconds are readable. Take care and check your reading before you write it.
h=9 m=23
